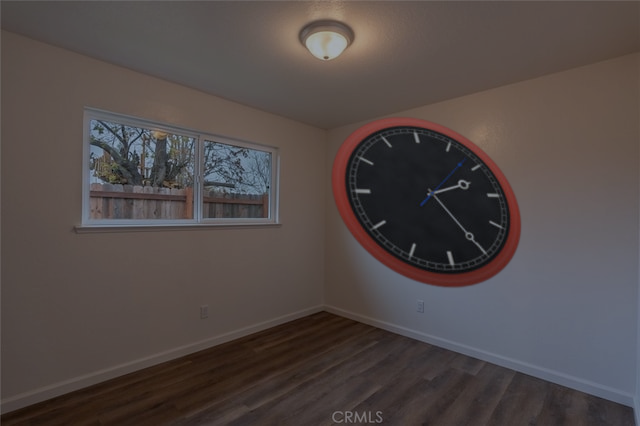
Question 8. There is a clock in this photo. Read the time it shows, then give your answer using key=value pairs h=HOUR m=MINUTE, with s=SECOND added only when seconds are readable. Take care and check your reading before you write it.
h=2 m=25 s=8
